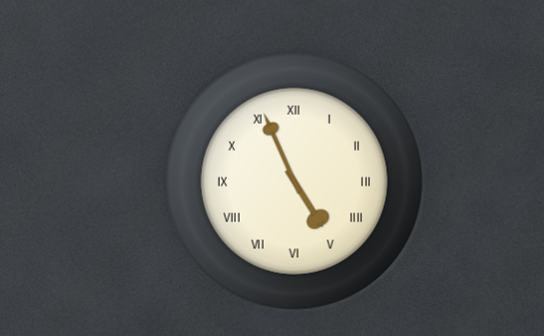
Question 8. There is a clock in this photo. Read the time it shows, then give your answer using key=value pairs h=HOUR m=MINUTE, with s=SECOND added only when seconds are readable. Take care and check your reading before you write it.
h=4 m=56
